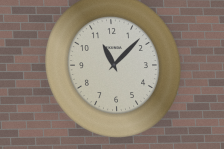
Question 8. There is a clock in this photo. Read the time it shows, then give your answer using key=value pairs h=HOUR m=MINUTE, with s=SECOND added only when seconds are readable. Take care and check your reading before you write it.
h=11 m=8
